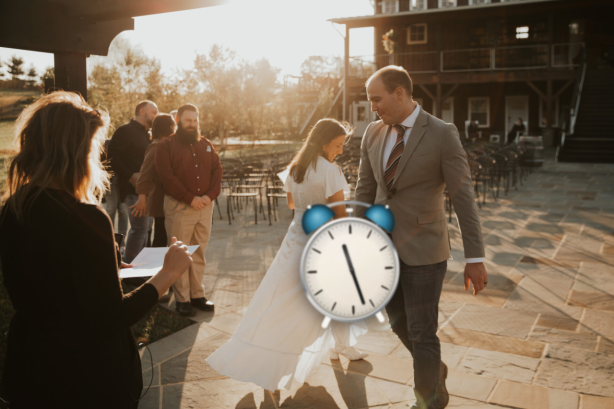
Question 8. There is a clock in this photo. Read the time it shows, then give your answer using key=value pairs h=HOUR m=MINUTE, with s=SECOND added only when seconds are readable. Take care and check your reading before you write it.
h=11 m=27
